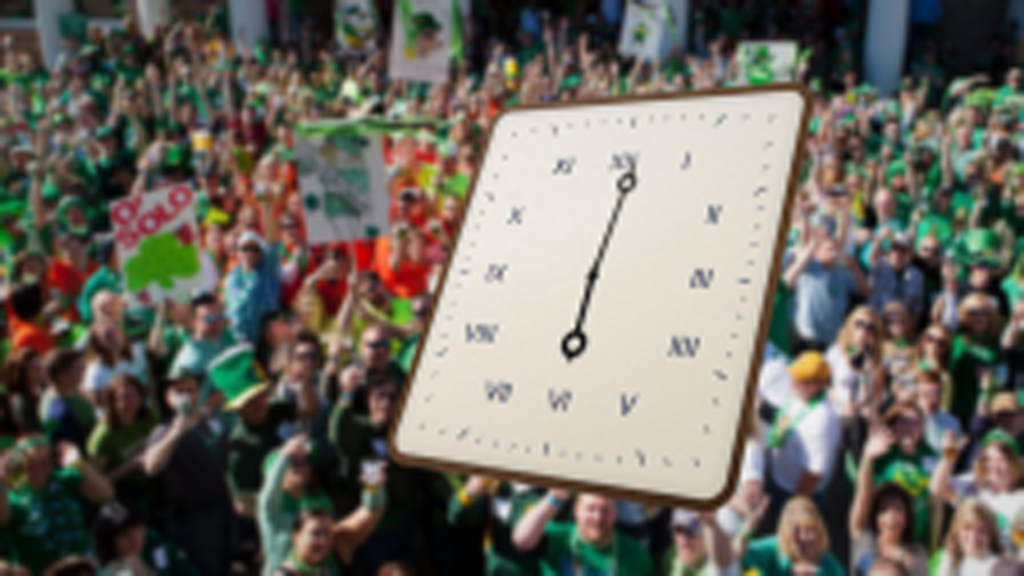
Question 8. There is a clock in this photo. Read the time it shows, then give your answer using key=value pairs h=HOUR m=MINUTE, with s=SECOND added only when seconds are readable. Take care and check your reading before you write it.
h=6 m=1
